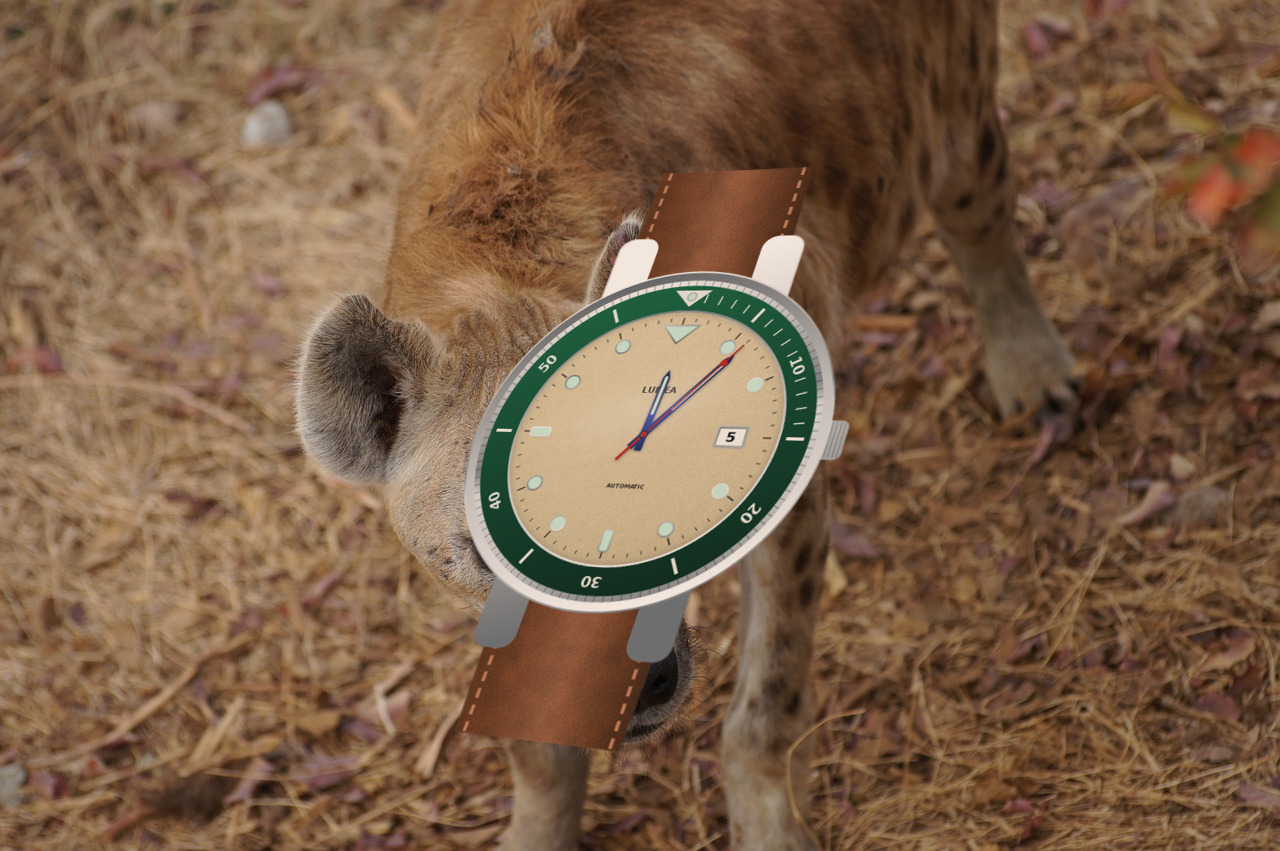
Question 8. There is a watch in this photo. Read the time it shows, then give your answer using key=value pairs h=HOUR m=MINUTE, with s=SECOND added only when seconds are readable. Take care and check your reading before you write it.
h=12 m=6 s=6
